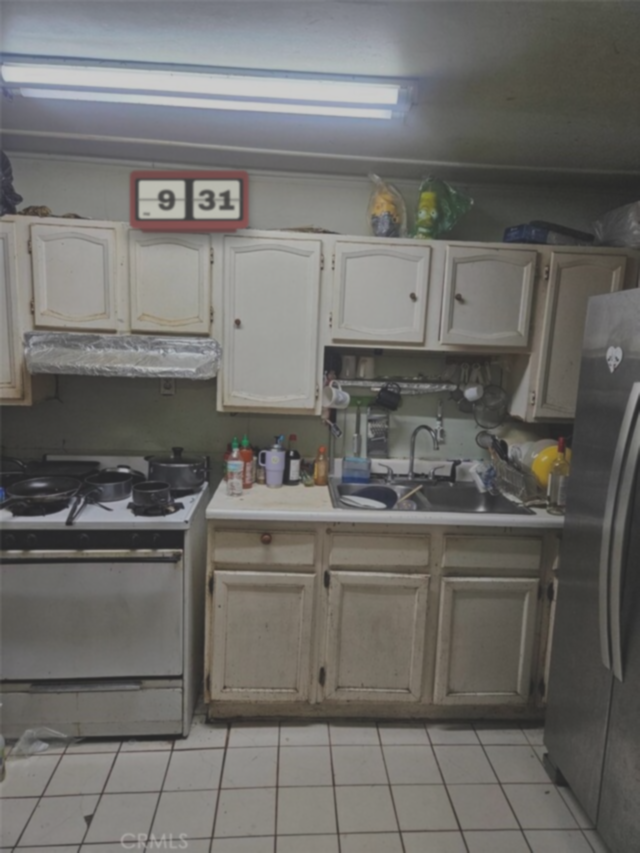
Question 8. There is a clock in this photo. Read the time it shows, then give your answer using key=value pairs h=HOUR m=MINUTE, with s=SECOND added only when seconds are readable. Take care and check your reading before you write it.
h=9 m=31
